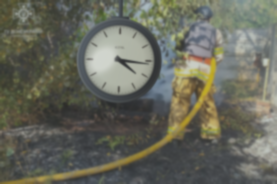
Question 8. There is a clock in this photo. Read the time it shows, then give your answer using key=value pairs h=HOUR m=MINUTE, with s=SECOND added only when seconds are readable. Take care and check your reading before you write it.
h=4 m=16
